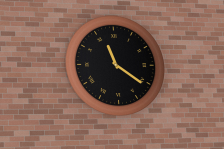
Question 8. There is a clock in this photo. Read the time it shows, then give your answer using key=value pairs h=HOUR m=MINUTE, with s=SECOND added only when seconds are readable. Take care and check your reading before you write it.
h=11 m=21
